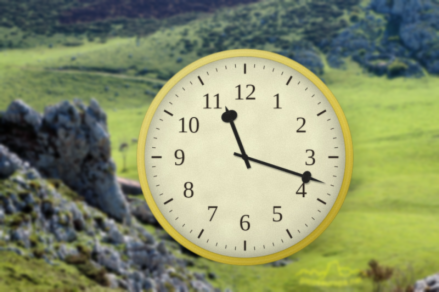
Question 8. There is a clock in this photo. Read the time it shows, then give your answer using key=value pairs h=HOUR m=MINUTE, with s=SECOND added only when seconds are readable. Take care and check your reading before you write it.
h=11 m=18
